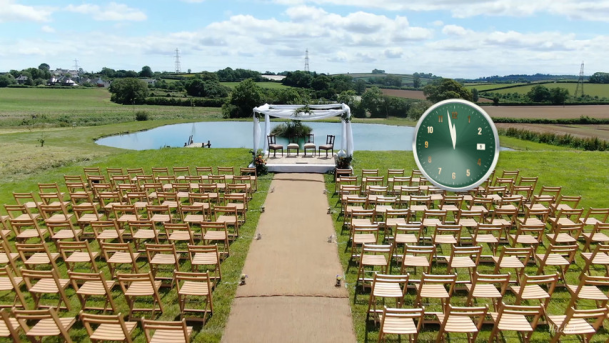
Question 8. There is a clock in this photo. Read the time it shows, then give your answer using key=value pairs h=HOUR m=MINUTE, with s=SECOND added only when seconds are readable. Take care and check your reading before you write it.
h=11 m=58
